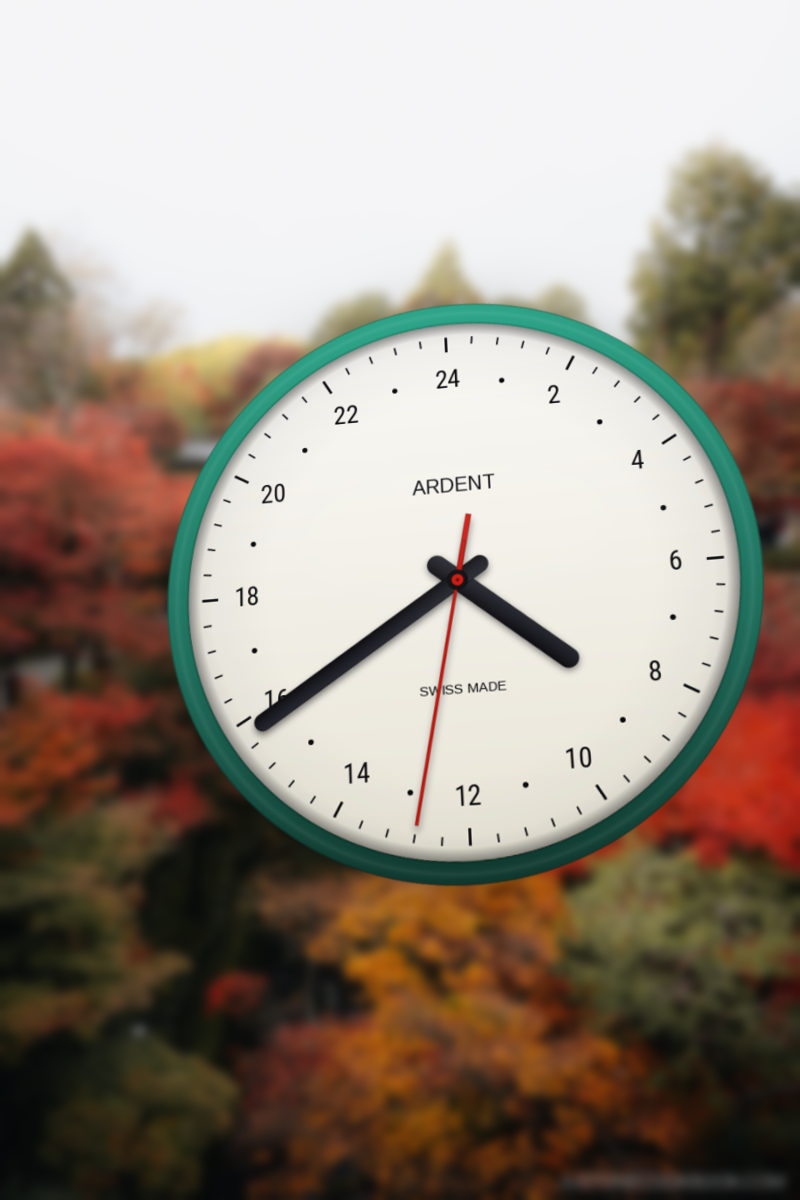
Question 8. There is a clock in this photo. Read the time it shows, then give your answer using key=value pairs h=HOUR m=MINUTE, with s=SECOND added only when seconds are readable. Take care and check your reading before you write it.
h=8 m=39 s=32
